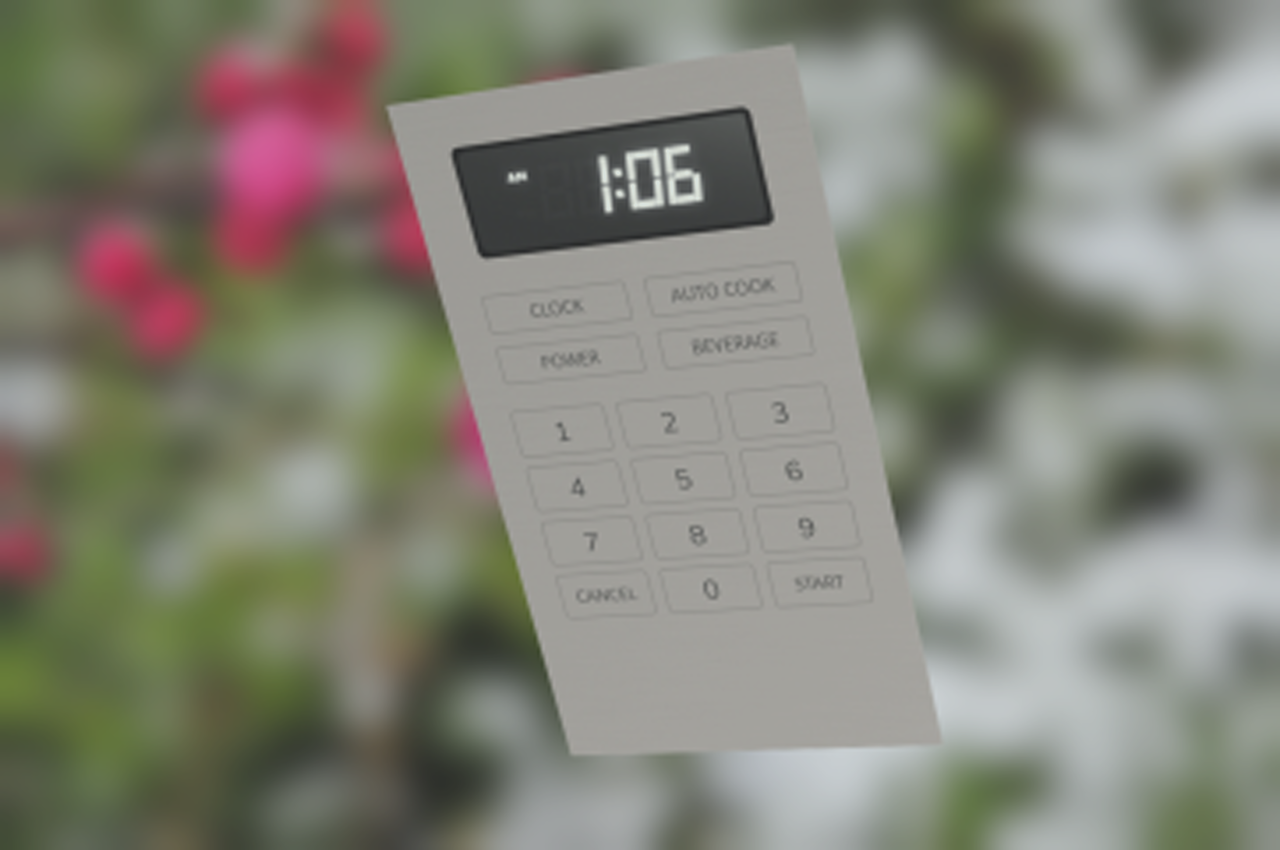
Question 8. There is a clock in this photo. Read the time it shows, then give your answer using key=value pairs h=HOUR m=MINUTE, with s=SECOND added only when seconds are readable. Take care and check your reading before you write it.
h=1 m=6
